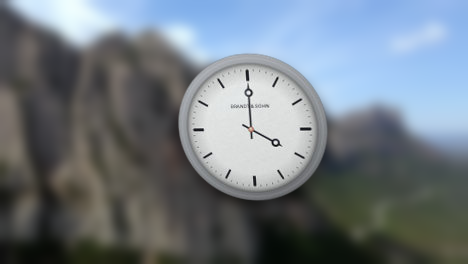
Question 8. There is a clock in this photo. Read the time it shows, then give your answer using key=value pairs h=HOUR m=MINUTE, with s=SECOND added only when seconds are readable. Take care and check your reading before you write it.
h=4 m=0
